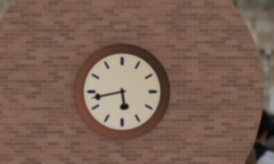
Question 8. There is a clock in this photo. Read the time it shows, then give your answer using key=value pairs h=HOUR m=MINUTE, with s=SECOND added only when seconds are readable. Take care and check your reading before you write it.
h=5 m=43
